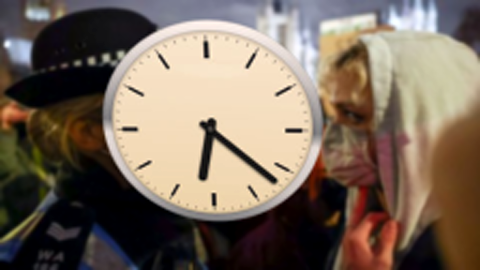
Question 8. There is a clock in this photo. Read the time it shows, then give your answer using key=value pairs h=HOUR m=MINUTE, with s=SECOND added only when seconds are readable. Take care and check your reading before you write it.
h=6 m=22
